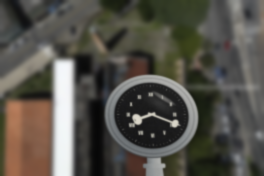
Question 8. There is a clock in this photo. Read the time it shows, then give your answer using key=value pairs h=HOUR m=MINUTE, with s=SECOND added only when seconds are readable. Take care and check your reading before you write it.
h=8 m=19
